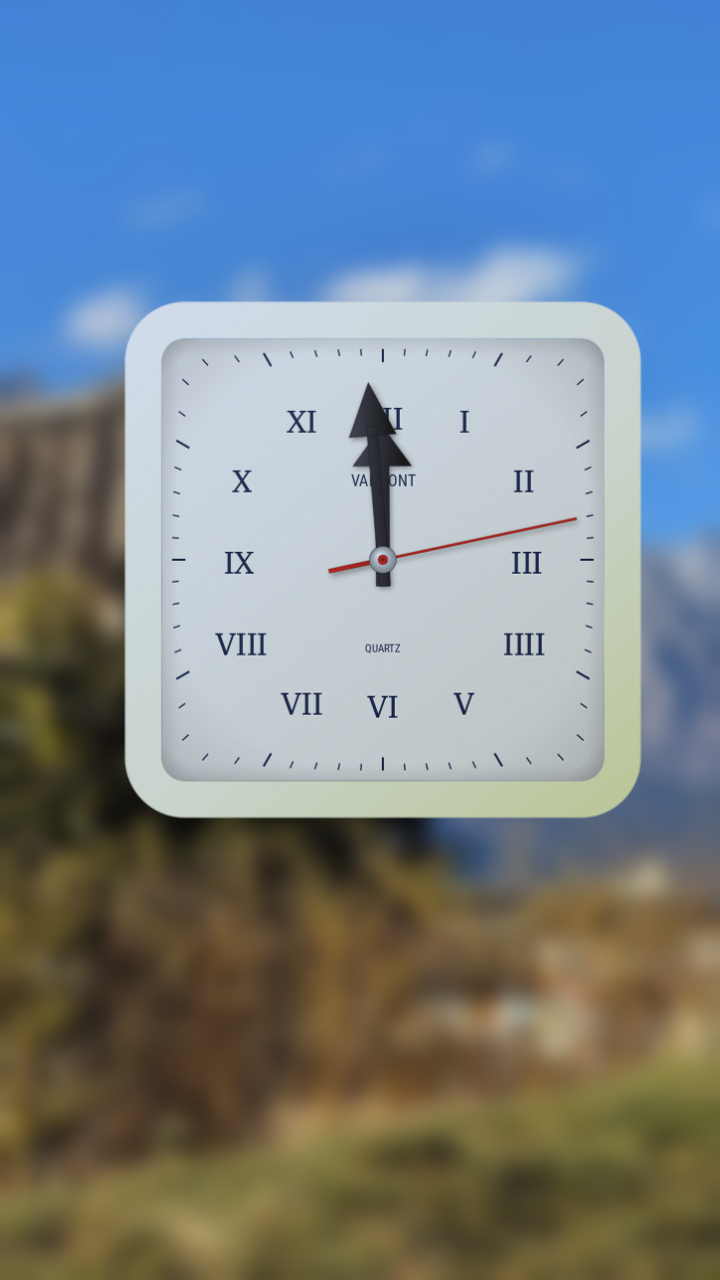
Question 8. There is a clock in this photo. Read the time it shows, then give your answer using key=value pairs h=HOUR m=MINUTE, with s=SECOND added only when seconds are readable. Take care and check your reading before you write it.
h=11 m=59 s=13
